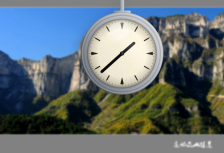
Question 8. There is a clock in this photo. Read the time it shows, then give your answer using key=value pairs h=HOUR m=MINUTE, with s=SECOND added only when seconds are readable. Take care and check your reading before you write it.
h=1 m=38
